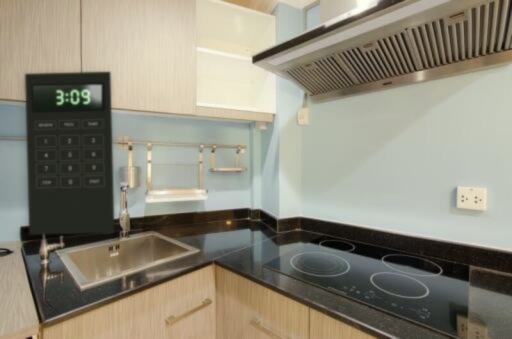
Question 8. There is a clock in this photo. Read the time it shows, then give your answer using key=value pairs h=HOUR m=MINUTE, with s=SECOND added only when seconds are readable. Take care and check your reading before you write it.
h=3 m=9
